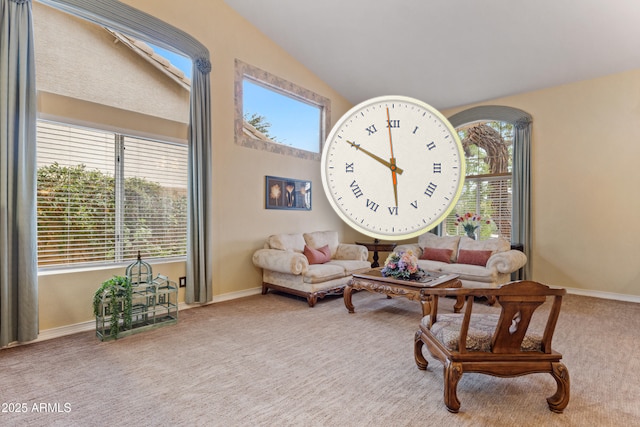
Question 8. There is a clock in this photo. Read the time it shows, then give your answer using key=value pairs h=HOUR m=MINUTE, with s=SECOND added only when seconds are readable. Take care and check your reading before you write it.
h=5 m=49 s=59
